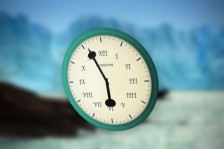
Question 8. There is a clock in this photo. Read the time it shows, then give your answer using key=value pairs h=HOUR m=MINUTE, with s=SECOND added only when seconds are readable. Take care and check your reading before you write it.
h=5 m=56
